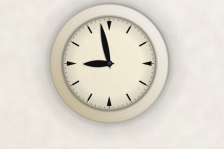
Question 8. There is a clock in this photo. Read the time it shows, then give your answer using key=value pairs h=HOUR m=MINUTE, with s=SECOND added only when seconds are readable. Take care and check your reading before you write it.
h=8 m=58
